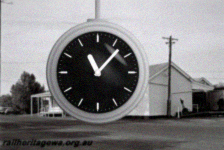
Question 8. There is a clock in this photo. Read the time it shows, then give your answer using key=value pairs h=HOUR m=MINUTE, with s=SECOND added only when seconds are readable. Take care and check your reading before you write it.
h=11 m=7
